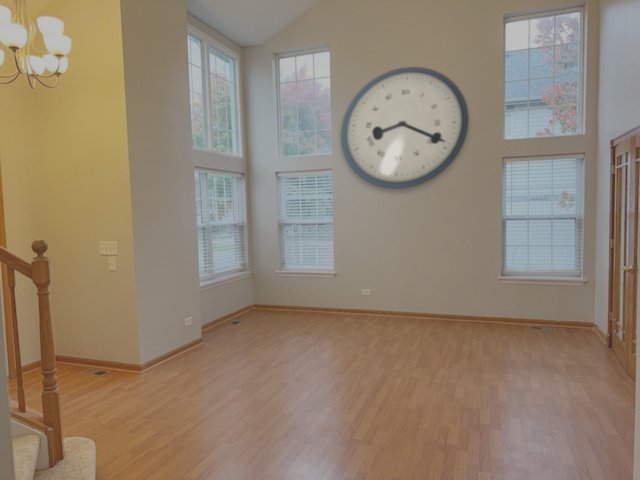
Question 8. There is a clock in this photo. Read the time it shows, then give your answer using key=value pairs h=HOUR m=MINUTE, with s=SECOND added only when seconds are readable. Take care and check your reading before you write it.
h=8 m=19
